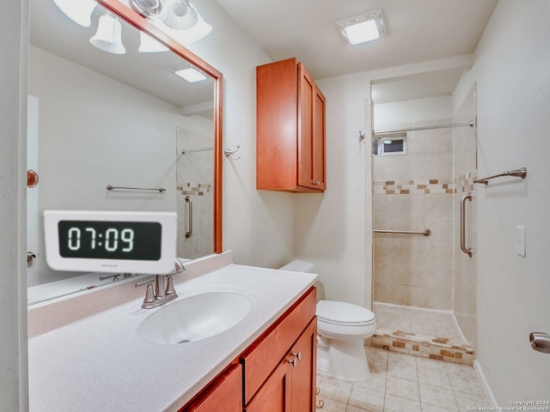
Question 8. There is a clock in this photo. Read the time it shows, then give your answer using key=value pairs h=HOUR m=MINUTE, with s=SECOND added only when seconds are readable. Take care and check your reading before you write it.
h=7 m=9
